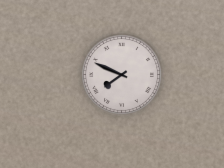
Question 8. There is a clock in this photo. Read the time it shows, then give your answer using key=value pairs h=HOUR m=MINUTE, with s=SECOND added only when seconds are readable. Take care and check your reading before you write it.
h=7 m=49
